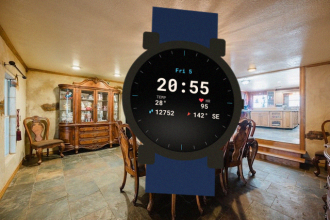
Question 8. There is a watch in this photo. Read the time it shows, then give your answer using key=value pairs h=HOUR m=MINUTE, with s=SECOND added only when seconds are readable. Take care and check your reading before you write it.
h=20 m=55
